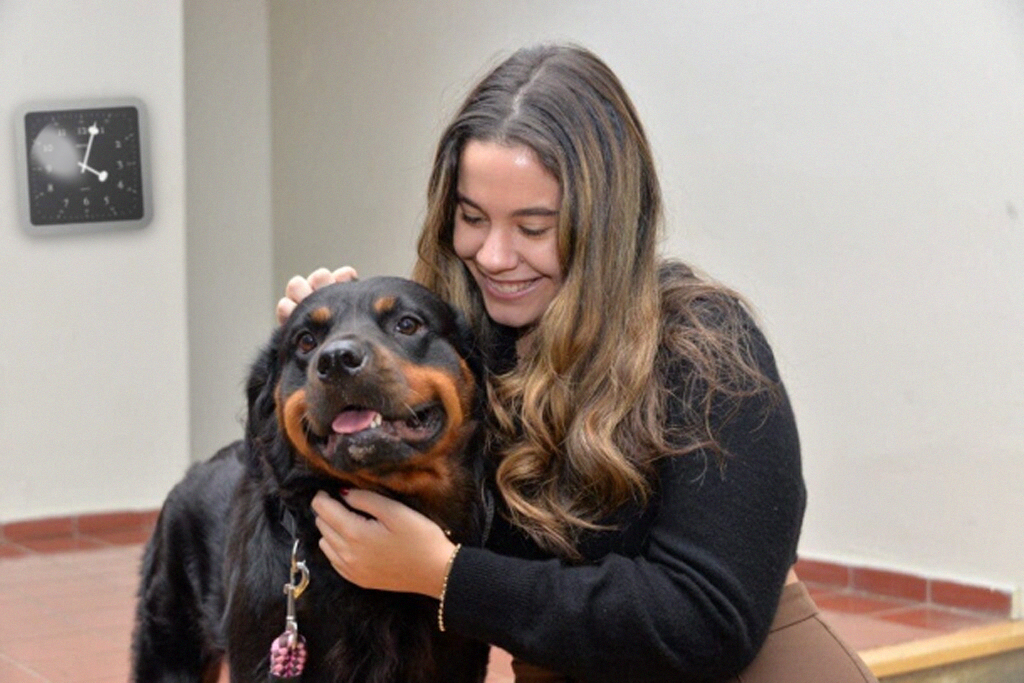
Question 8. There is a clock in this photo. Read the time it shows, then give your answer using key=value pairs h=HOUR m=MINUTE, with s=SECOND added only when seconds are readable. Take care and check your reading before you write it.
h=4 m=3
